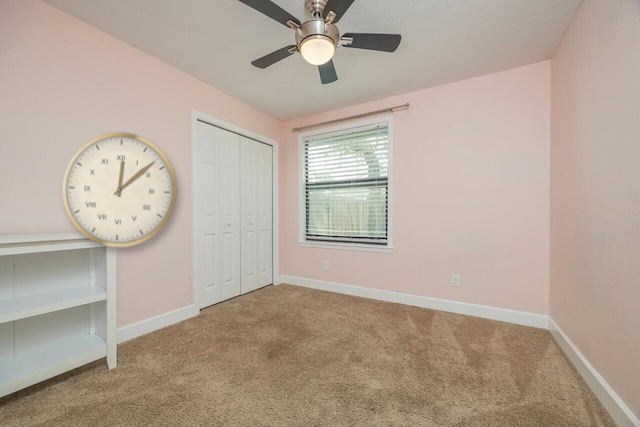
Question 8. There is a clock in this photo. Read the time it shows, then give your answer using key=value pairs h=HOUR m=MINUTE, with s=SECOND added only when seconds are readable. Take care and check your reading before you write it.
h=12 m=8
